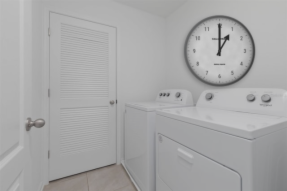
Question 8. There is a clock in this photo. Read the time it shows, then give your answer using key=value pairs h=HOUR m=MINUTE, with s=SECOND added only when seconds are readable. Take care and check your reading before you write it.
h=1 m=0
